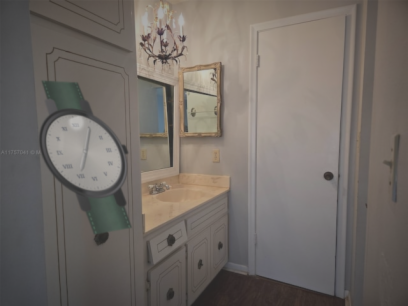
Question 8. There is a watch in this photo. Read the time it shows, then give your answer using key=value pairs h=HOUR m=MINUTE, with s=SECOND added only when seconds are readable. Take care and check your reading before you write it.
h=7 m=5
